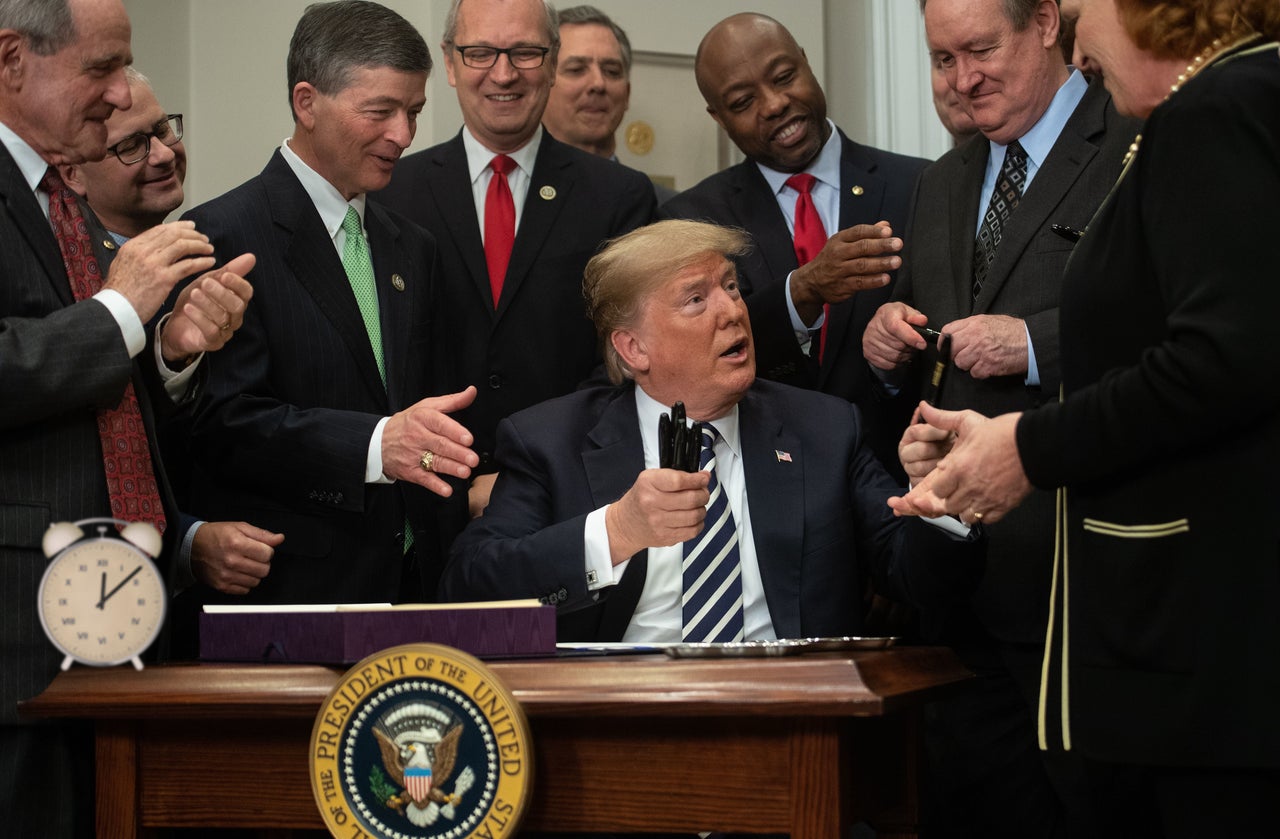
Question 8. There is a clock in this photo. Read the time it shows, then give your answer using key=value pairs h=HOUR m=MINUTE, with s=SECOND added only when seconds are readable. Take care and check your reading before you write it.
h=12 m=8
